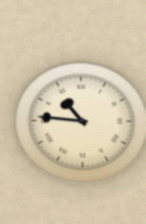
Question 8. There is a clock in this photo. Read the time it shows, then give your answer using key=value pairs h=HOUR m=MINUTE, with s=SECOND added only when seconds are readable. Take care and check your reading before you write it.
h=10 m=46
